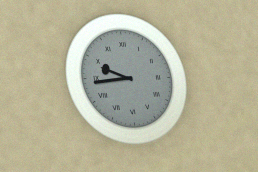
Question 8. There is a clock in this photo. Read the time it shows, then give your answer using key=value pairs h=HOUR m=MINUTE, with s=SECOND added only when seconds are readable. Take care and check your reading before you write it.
h=9 m=44
